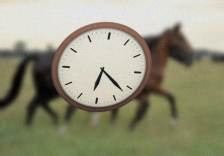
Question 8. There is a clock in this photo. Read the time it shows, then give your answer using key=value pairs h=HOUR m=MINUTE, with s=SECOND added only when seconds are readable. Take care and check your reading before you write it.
h=6 m=22
